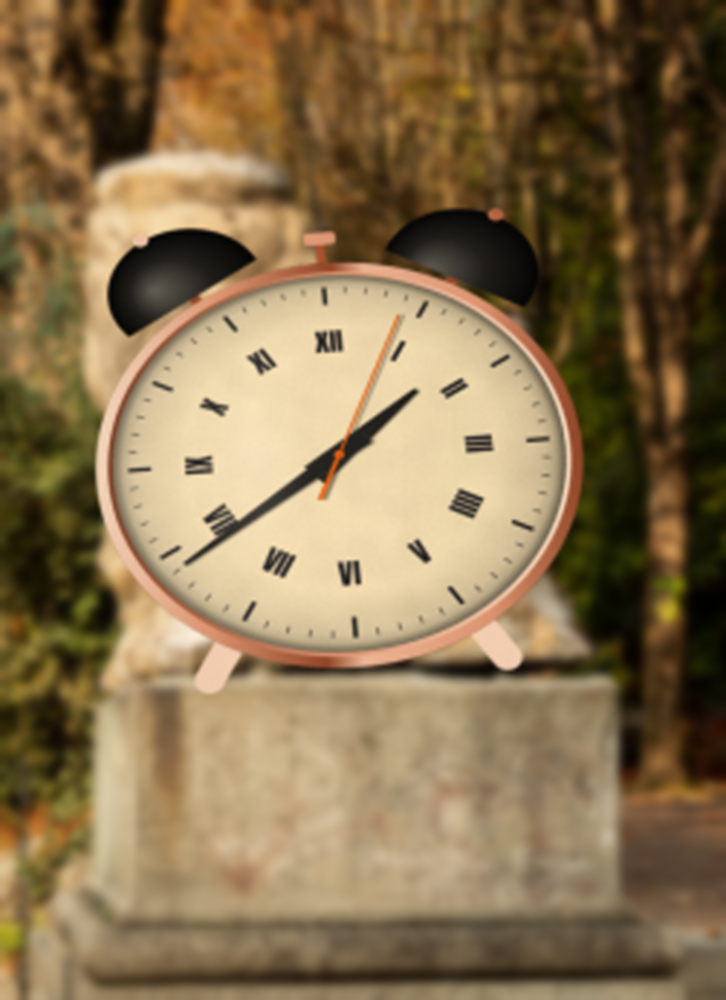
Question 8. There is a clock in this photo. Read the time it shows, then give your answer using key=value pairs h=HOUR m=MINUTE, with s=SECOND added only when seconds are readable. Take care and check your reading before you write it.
h=1 m=39 s=4
